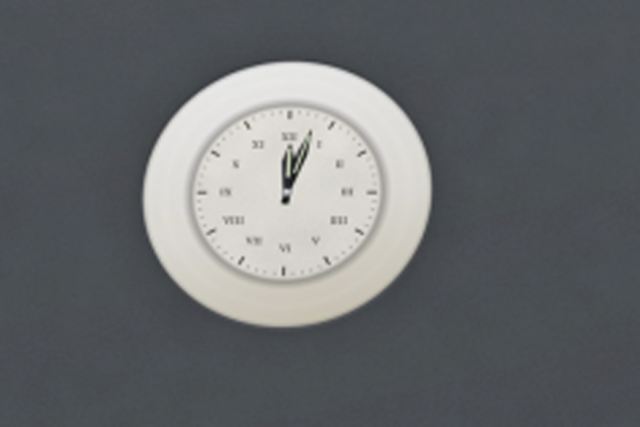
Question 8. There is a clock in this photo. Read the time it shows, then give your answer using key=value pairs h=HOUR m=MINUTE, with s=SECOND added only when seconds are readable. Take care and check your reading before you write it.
h=12 m=3
